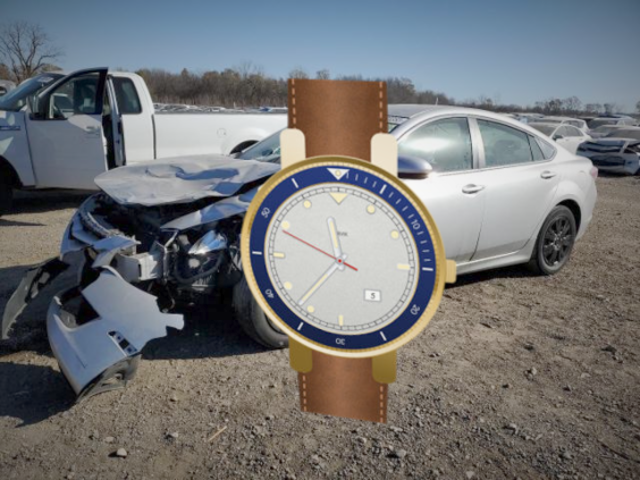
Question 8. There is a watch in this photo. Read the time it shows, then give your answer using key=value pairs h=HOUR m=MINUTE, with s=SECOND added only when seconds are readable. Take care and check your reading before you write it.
h=11 m=36 s=49
